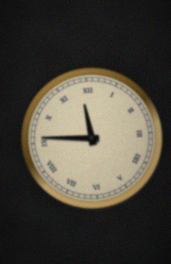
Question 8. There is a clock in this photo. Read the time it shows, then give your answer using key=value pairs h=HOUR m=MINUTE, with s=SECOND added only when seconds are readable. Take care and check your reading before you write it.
h=11 m=46
